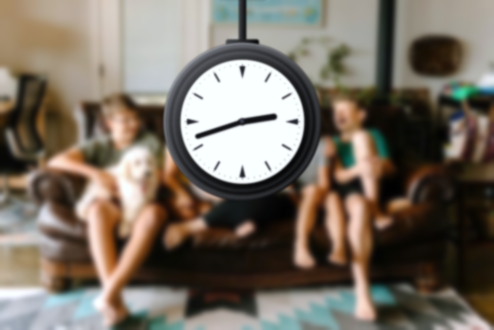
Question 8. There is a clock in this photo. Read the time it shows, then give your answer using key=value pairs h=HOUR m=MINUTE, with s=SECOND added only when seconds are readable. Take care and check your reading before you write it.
h=2 m=42
